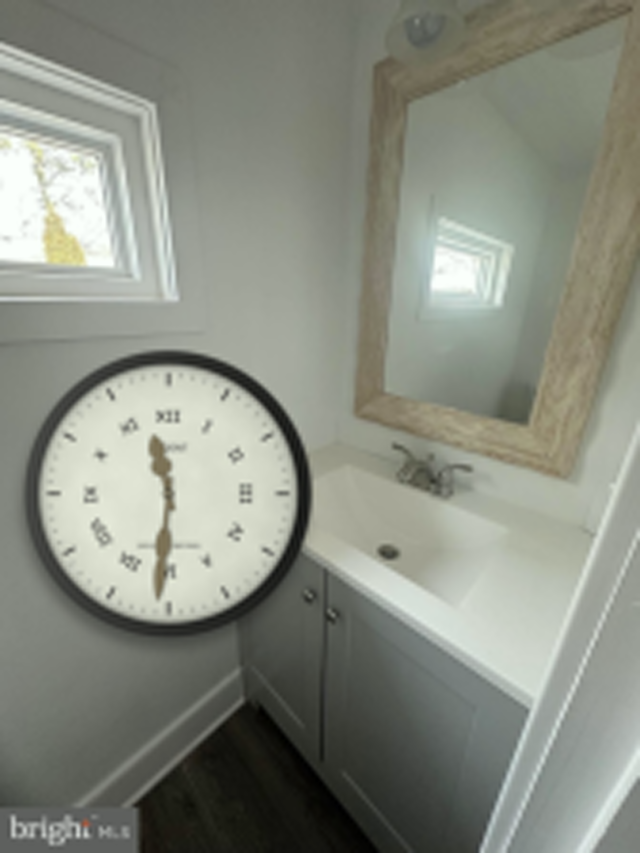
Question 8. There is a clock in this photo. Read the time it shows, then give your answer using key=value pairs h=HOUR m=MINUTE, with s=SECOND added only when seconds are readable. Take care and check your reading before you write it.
h=11 m=31
